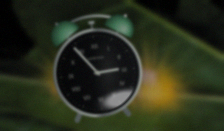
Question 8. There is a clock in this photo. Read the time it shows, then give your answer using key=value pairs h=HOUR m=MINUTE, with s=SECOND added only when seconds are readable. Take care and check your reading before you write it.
h=2 m=54
